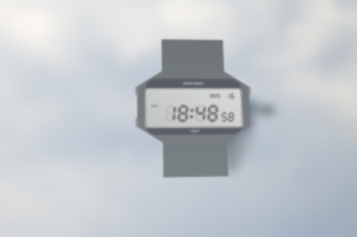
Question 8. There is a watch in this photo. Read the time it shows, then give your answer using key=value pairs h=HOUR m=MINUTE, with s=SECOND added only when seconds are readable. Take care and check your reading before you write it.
h=18 m=48
